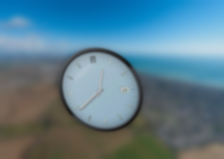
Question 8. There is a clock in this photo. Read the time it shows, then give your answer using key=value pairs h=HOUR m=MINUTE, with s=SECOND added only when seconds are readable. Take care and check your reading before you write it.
h=12 m=39
